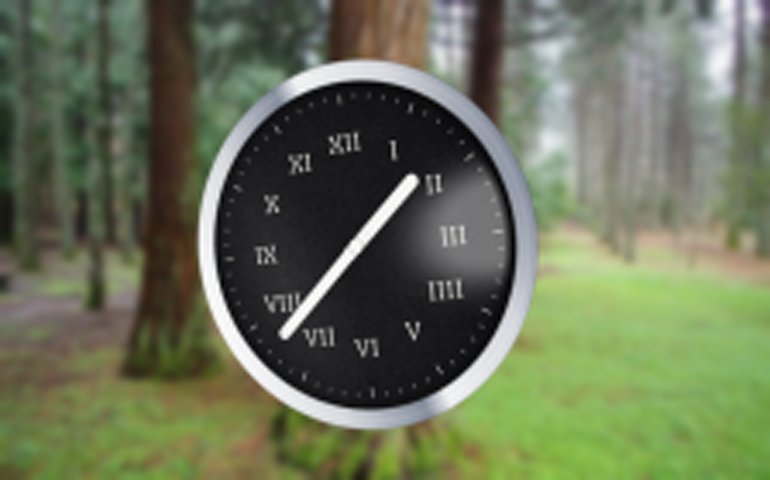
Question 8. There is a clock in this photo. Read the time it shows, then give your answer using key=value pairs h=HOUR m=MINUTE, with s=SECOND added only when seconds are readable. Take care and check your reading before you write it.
h=1 m=38
